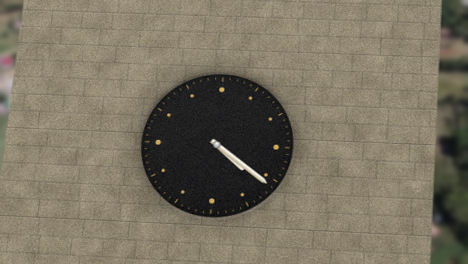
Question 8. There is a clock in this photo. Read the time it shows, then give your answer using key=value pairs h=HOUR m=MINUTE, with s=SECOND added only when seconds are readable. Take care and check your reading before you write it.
h=4 m=21
